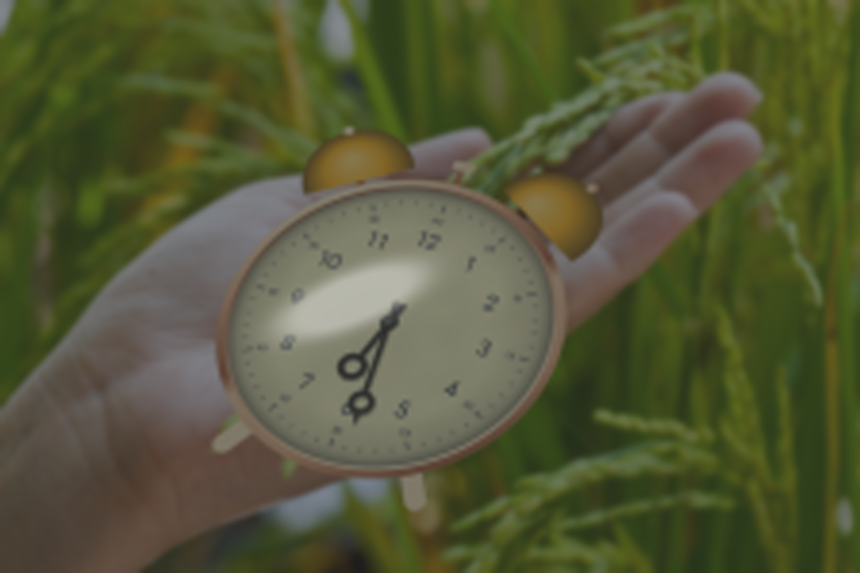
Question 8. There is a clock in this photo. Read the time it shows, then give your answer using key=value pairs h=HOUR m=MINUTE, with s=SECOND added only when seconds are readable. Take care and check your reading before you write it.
h=6 m=29
